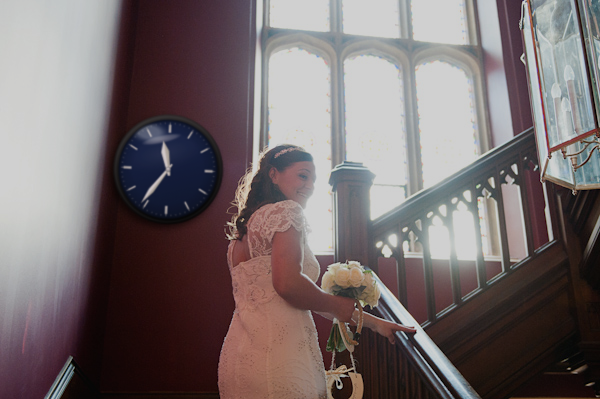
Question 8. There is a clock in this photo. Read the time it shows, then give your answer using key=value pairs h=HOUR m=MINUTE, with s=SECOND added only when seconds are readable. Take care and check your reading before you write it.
h=11 m=36
